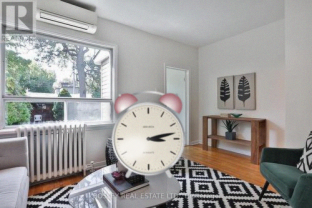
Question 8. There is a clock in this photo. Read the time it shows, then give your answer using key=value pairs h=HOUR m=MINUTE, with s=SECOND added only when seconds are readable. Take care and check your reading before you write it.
h=3 m=13
